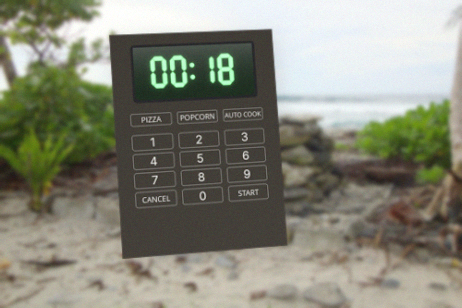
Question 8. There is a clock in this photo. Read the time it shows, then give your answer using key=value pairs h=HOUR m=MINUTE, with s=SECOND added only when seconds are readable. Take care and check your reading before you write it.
h=0 m=18
